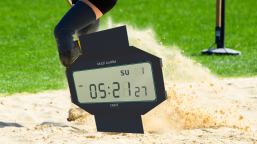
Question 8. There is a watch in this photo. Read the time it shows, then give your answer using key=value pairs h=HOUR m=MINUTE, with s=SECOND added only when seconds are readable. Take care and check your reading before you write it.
h=5 m=21 s=27
